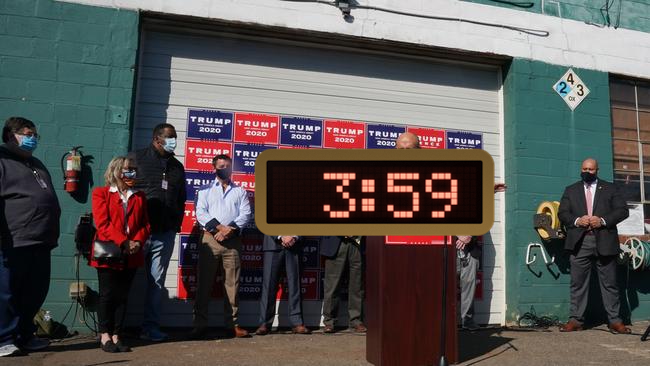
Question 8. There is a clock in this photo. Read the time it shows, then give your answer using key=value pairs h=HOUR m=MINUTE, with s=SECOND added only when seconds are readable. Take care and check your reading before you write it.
h=3 m=59
